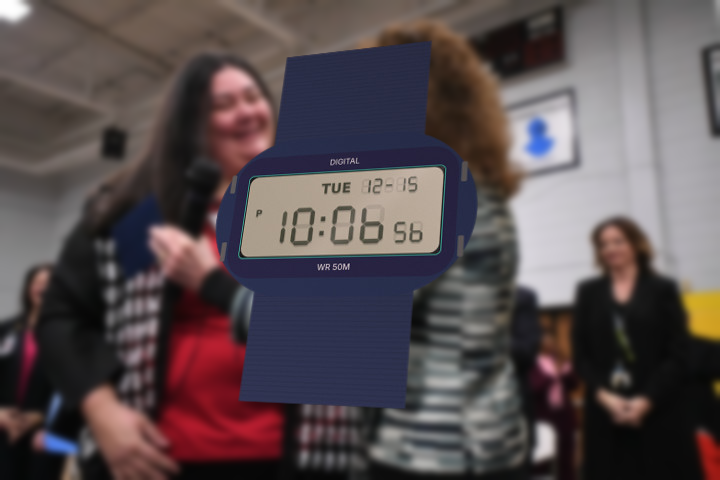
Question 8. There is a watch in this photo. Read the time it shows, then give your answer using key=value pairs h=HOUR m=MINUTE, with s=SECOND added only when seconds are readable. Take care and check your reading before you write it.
h=10 m=6 s=56
